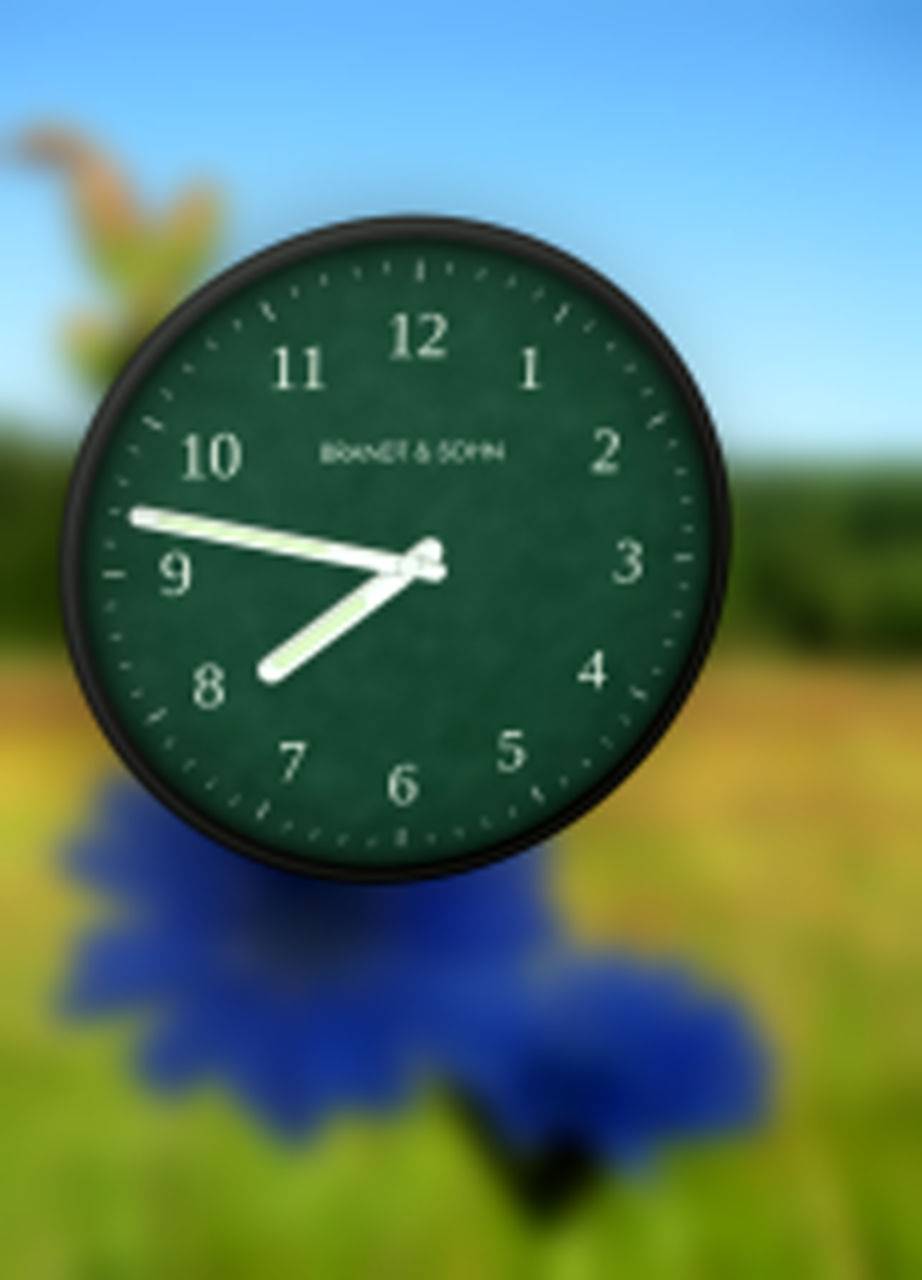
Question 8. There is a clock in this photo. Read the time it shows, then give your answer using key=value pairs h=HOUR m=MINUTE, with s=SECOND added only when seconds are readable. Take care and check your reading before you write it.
h=7 m=47
